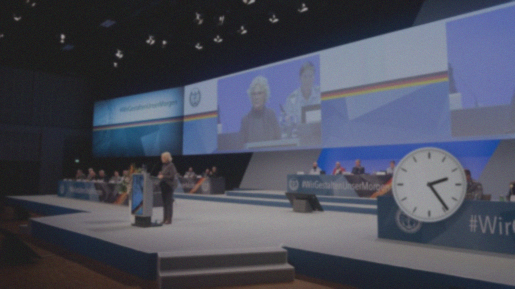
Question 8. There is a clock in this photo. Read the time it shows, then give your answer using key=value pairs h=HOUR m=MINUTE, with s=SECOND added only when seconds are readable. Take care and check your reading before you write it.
h=2 m=24
